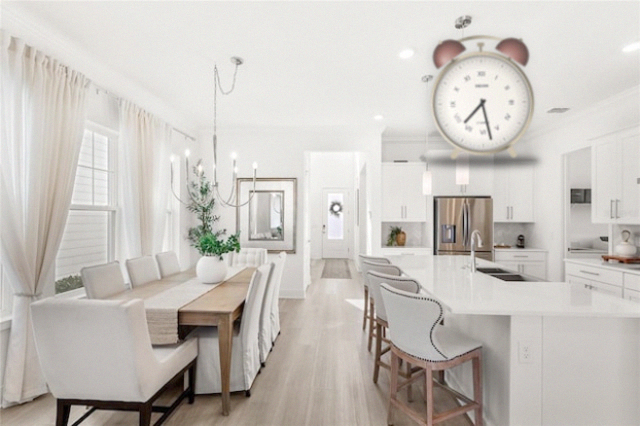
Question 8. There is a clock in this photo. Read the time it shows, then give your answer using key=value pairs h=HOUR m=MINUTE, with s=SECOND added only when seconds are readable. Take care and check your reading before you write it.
h=7 m=28
